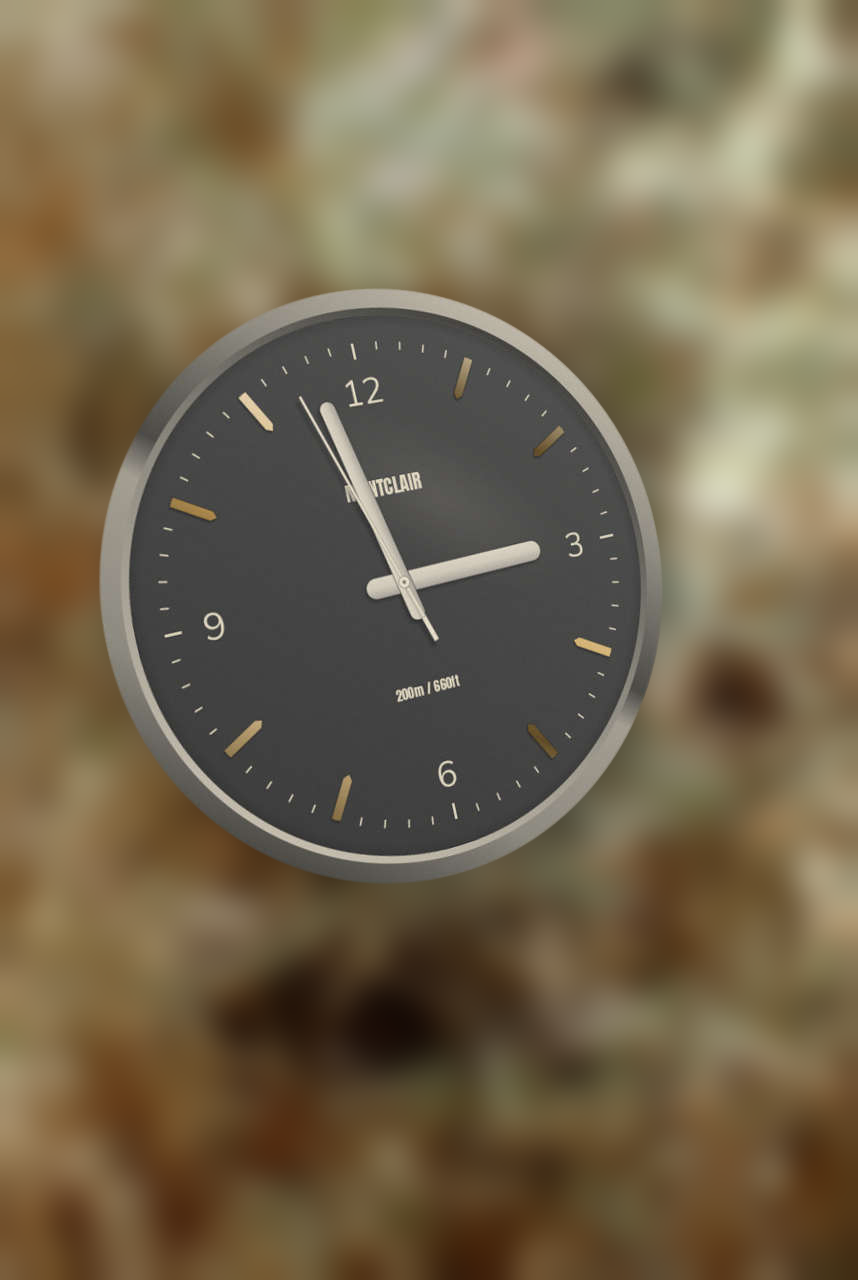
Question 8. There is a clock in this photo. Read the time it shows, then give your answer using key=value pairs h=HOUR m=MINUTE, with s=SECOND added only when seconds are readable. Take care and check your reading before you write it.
h=2 m=57 s=57
